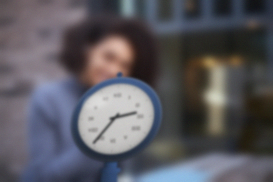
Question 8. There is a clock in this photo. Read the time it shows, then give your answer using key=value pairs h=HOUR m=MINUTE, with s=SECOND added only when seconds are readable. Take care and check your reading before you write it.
h=2 m=36
